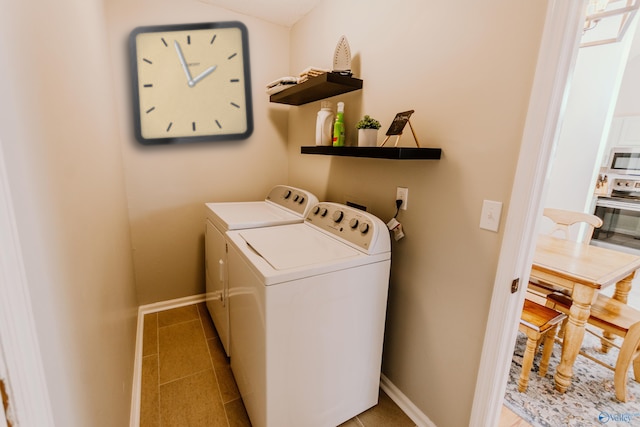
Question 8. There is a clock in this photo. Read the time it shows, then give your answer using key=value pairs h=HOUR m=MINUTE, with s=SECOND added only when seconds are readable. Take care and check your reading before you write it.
h=1 m=57
